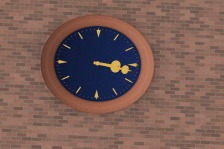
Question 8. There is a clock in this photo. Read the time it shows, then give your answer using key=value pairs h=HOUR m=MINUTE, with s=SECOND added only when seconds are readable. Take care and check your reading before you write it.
h=3 m=17
